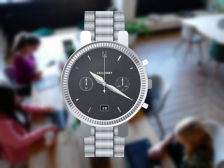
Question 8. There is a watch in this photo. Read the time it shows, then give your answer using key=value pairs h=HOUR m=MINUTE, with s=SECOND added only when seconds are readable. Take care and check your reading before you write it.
h=10 m=20
